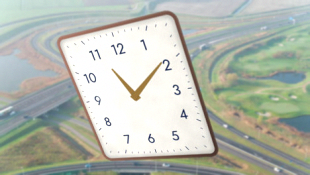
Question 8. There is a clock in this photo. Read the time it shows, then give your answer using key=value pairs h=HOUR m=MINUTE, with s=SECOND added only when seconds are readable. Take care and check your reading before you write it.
h=11 m=9
